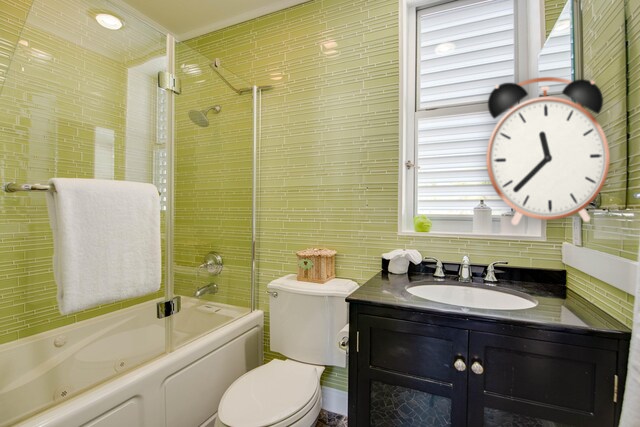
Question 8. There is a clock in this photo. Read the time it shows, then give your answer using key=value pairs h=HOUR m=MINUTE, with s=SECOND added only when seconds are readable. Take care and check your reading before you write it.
h=11 m=38
